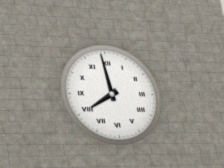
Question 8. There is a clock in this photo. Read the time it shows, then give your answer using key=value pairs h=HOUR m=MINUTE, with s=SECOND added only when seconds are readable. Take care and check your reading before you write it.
h=7 m=59
